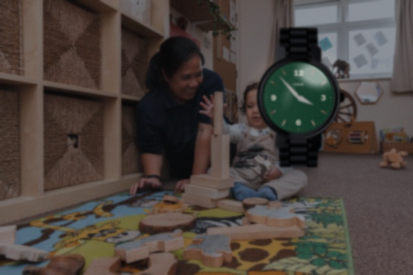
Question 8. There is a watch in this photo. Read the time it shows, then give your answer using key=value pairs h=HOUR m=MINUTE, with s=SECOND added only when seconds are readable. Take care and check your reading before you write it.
h=3 m=53
